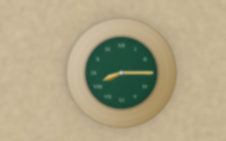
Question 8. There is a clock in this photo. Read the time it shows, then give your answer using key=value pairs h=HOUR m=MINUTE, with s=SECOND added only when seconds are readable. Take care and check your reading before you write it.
h=8 m=15
